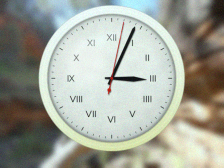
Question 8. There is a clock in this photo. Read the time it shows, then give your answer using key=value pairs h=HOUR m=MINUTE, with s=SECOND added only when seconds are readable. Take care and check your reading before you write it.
h=3 m=4 s=2
